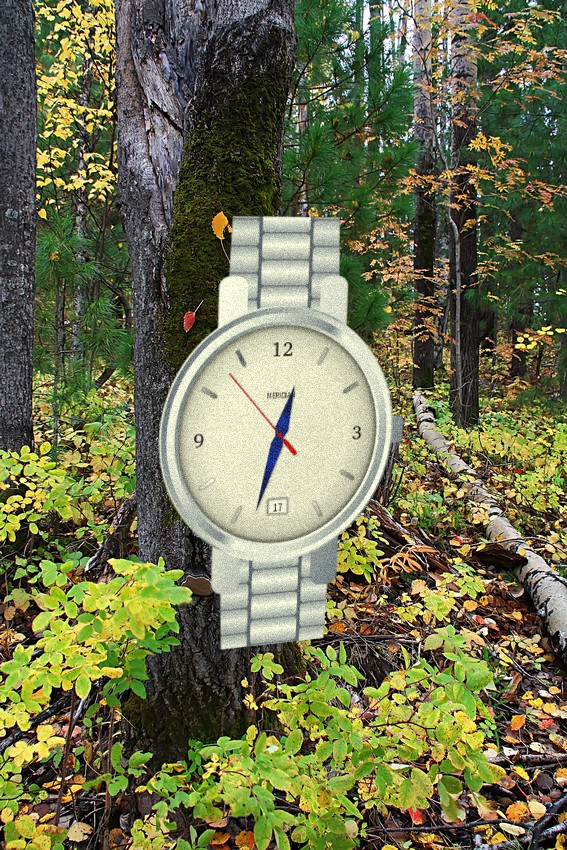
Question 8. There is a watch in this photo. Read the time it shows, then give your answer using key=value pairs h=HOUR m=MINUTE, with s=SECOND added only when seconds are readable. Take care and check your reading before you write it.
h=12 m=32 s=53
